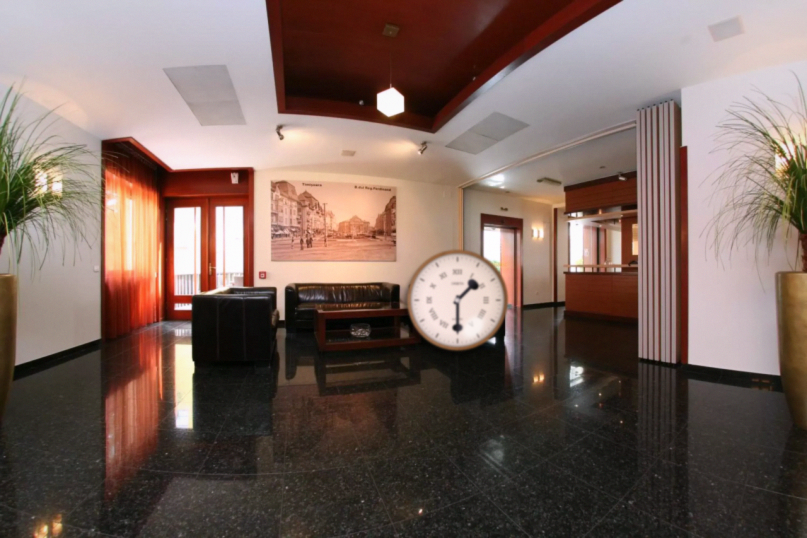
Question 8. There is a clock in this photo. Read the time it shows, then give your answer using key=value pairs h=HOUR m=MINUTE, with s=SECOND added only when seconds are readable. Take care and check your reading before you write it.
h=1 m=30
